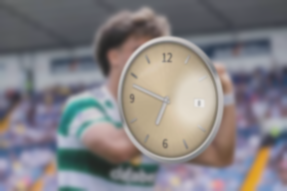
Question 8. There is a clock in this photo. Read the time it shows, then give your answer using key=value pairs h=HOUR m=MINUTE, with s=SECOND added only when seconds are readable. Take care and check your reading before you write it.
h=6 m=48
